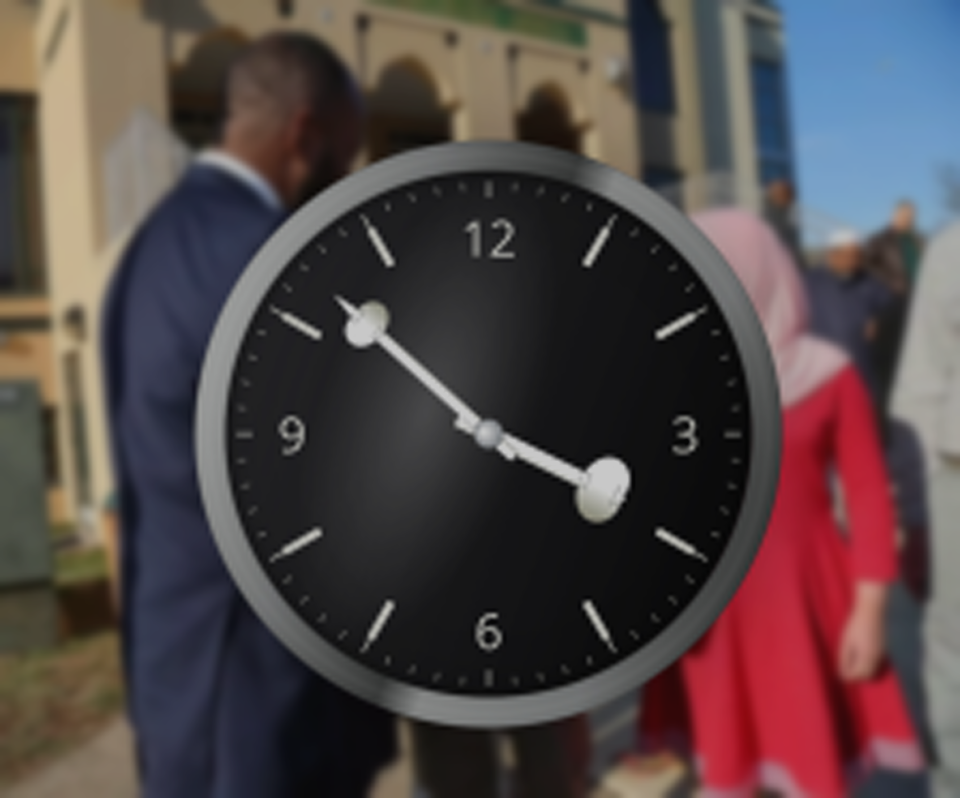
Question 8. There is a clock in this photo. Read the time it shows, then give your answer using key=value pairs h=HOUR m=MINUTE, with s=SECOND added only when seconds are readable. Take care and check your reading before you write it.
h=3 m=52
